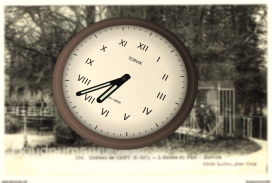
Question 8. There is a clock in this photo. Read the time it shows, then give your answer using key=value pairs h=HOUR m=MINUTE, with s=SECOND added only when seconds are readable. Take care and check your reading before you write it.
h=6 m=37
